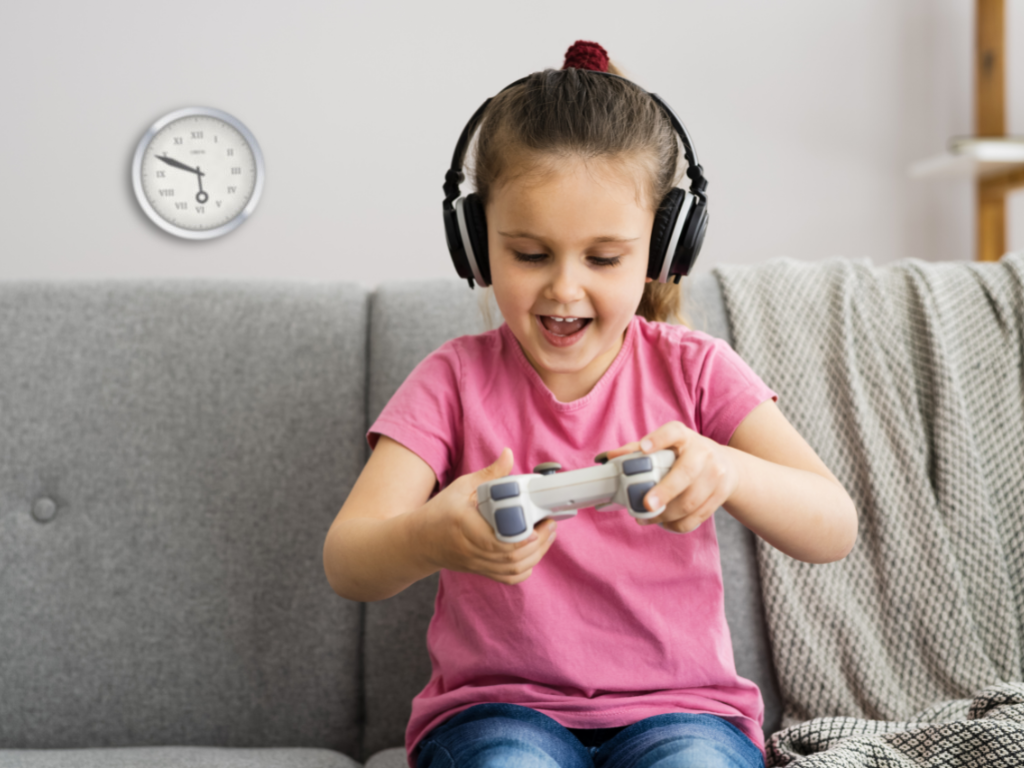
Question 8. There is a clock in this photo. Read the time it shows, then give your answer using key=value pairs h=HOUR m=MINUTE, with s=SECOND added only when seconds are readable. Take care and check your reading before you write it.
h=5 m=49
